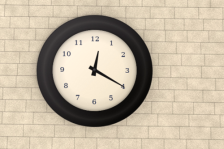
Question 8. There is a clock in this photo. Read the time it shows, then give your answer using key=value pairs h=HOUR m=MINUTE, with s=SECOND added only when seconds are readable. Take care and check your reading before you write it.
h=12 m=20
